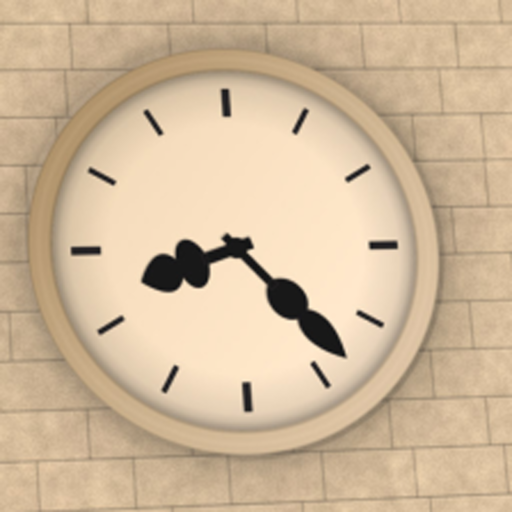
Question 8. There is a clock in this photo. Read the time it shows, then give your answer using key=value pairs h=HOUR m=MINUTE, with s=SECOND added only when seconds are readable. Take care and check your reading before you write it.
h=8 m=23
